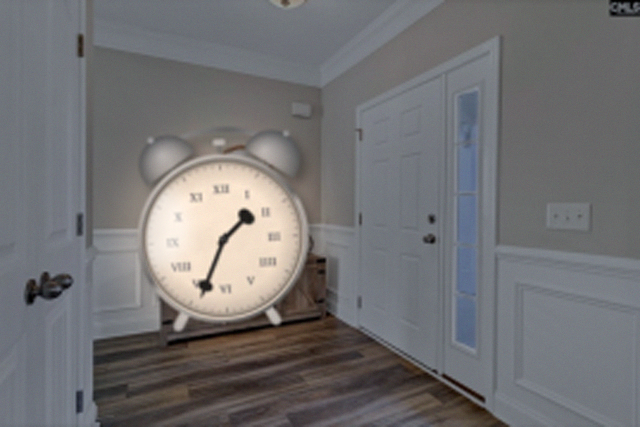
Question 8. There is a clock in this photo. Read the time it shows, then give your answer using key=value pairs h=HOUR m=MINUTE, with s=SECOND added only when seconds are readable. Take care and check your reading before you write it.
h=1 m=34
